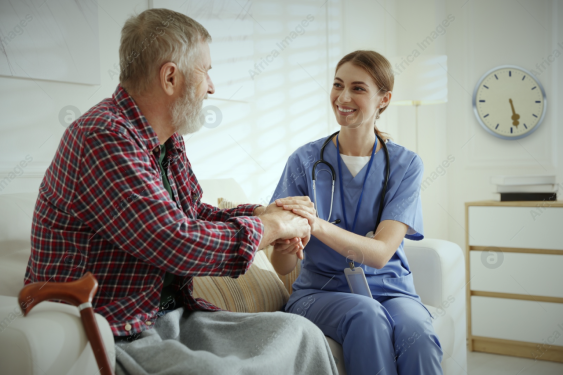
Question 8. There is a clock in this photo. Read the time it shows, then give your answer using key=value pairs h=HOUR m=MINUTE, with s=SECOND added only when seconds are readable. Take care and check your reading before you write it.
h=5 m=28
